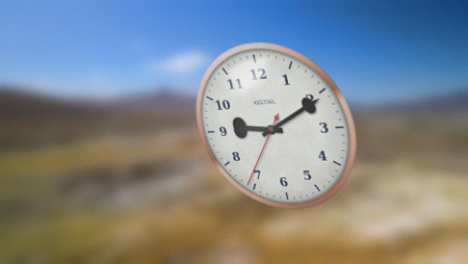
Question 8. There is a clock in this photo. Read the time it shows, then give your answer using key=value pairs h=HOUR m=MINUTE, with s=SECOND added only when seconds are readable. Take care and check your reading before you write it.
h=9 m=10 s=36
